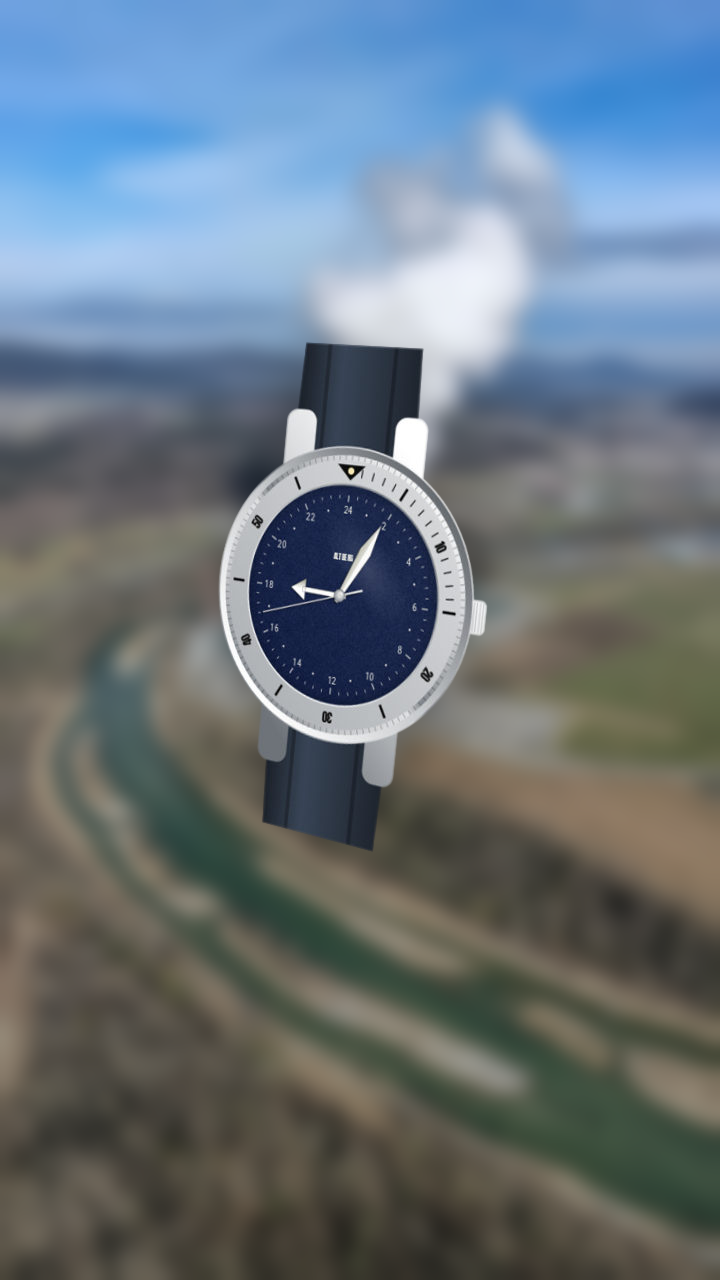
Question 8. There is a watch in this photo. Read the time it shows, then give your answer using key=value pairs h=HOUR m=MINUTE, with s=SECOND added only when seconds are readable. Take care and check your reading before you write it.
h=18 m=4 s=42
